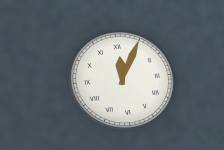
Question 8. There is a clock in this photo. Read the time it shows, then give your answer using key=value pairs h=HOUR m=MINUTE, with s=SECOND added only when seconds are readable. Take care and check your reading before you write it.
h=12 m=5
